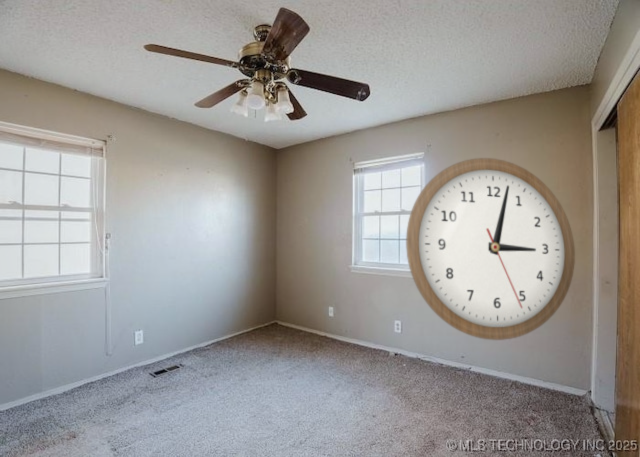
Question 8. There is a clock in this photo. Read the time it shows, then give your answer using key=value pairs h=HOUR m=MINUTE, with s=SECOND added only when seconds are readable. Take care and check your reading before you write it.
h=3 m=2 s=26
